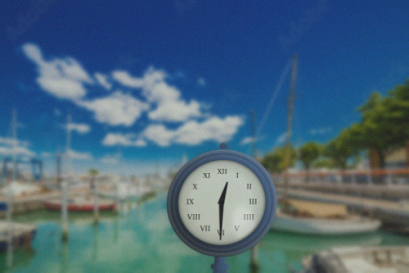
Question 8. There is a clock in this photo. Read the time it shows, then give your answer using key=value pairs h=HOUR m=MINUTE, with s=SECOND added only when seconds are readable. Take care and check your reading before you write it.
h=12 m=30
